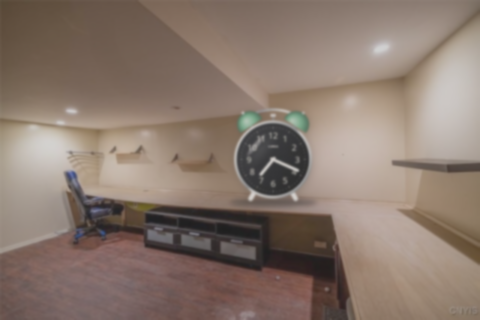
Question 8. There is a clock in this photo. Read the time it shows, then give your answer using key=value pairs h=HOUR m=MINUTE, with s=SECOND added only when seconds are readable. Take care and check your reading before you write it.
h=7 m=19
